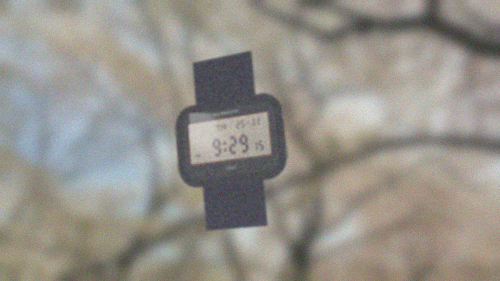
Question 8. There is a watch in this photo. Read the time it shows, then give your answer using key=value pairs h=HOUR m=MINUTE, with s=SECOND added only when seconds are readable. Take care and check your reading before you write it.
h=9 m=29
